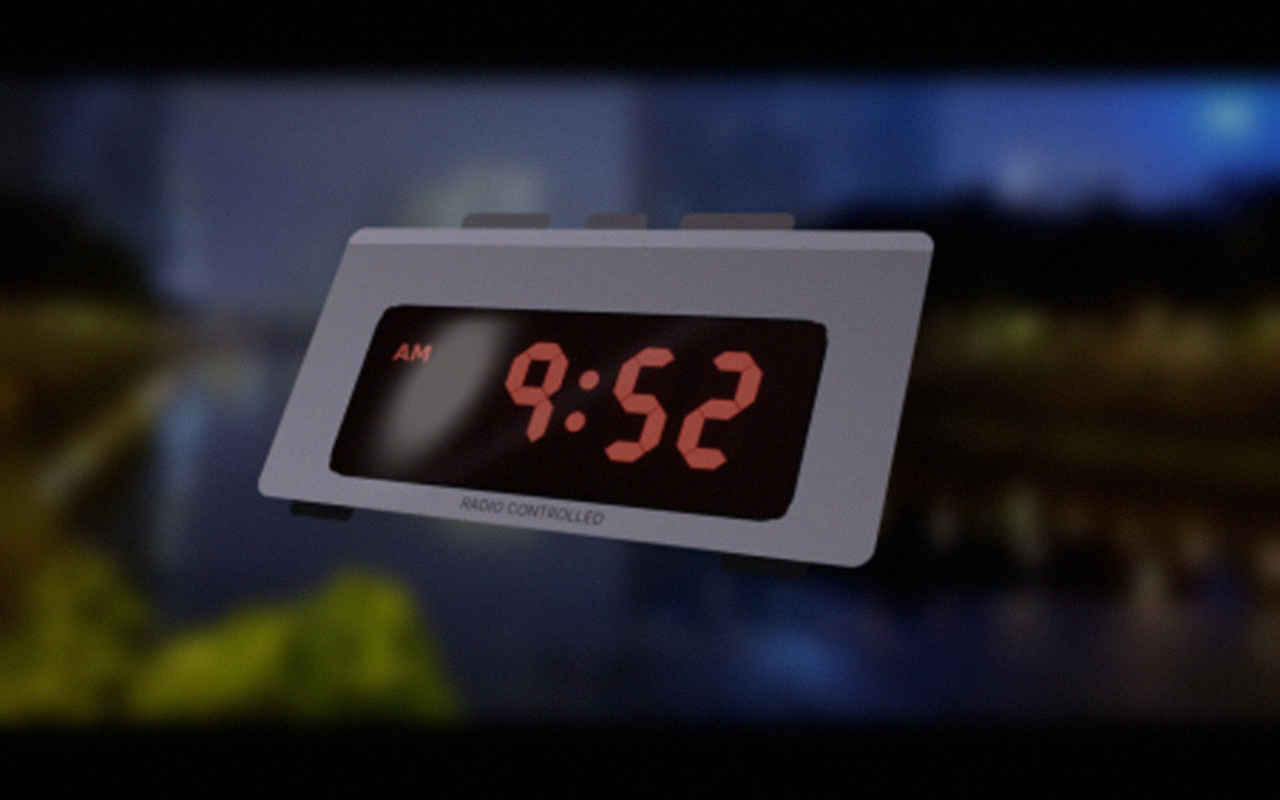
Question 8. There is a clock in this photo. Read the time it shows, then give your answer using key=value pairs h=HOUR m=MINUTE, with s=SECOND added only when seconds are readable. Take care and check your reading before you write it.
h=9 m=52
